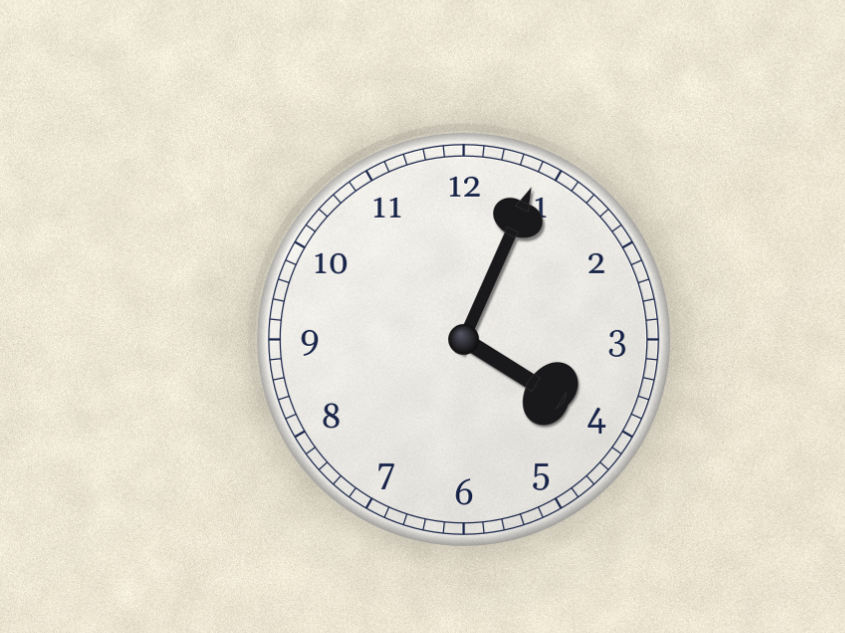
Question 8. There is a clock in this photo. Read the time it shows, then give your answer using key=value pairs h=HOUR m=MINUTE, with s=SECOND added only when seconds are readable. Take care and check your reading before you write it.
h=4 m=4
